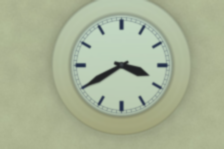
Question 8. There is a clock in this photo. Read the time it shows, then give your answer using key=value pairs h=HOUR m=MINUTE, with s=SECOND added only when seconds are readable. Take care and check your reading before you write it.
h=3 m=40
